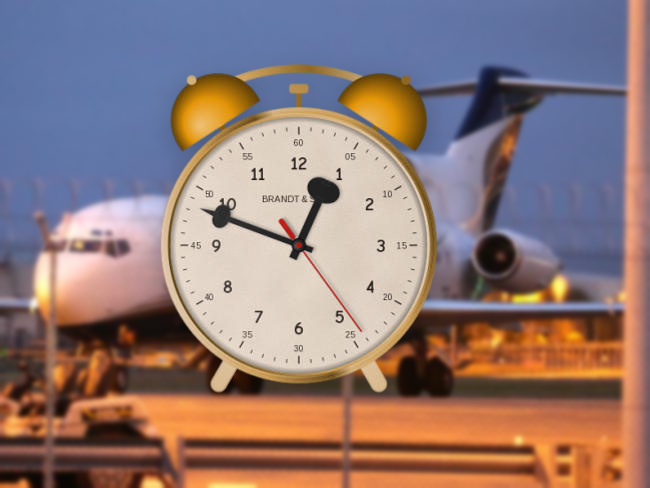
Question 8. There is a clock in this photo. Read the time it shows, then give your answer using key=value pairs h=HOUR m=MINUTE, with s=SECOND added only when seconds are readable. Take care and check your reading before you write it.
h=12 m=48 s=24
